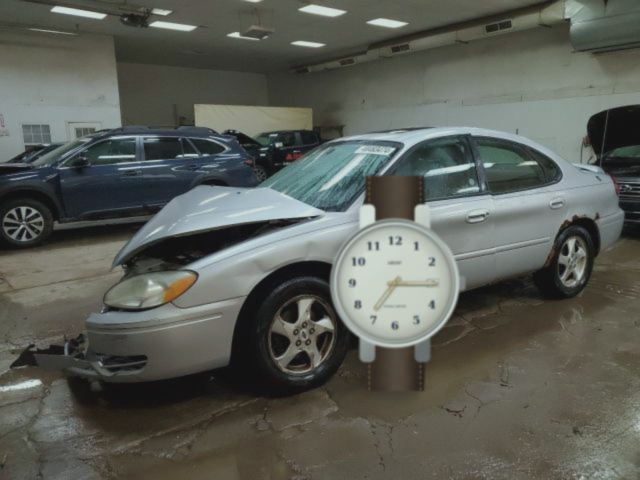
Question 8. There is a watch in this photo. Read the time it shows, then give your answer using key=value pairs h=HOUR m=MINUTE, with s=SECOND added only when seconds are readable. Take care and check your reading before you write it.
h=7 m=15
